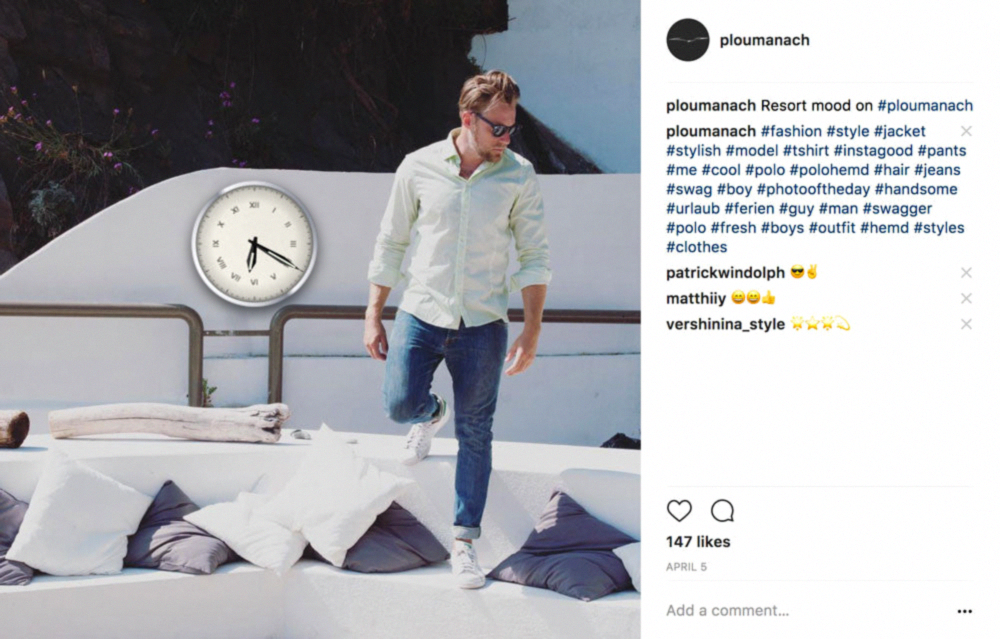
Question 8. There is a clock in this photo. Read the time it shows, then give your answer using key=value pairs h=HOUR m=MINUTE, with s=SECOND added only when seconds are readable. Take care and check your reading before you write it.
h=6 m=20
